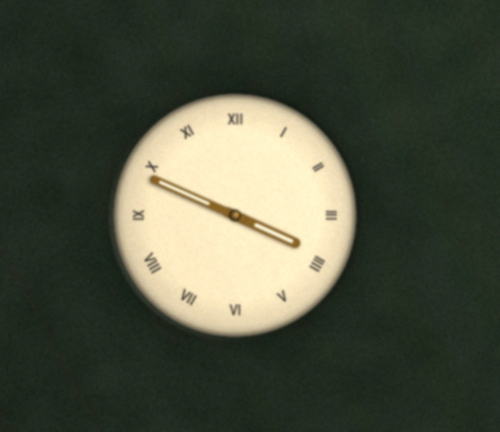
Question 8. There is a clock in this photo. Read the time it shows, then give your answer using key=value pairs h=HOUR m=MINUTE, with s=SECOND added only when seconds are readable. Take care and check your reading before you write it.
h=3 m=49
